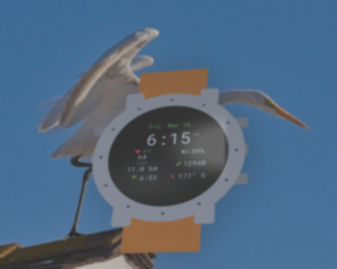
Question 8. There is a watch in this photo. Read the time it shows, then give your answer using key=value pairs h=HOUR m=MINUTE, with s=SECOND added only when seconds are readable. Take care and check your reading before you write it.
h=6 m=15
